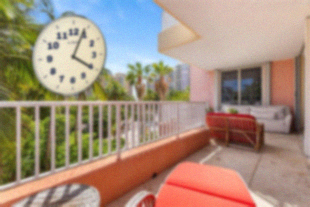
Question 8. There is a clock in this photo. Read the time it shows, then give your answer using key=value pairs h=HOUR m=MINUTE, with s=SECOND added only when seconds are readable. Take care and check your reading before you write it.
h=4 m=4
